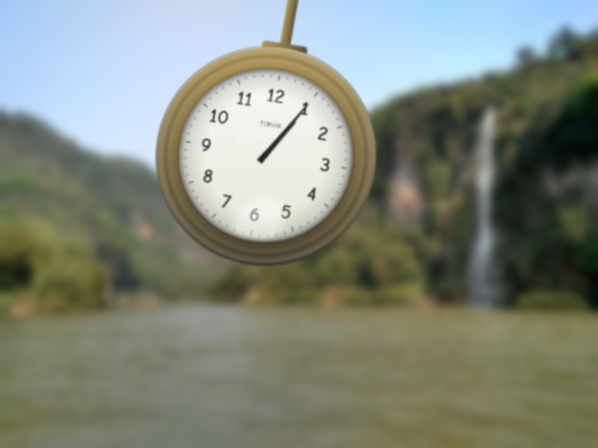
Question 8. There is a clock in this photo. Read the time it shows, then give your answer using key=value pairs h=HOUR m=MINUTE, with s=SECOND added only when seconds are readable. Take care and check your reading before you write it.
h=1 m=5
